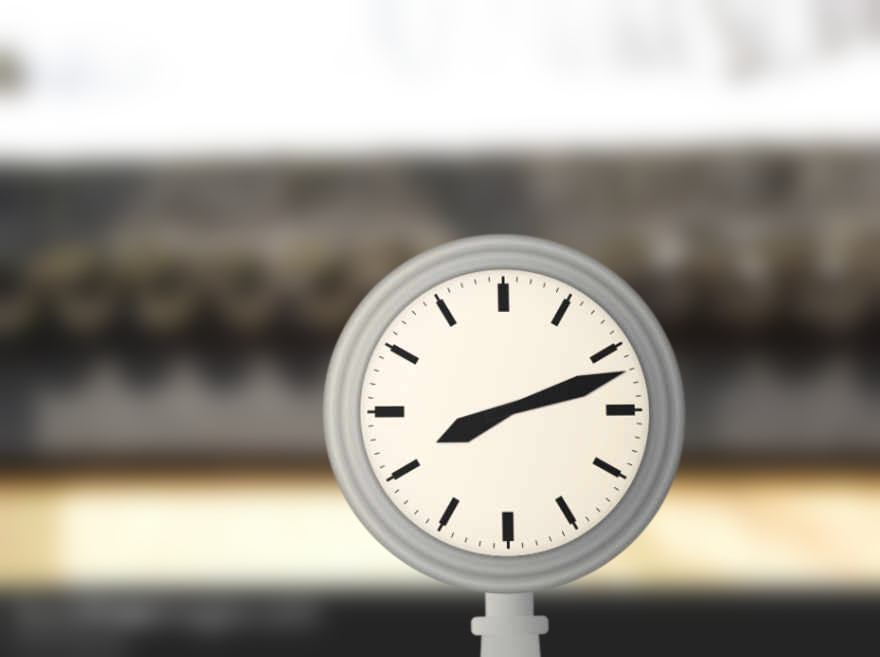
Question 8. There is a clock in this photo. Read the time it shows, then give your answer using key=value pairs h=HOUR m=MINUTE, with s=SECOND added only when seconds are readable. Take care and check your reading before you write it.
h=8 m=12
